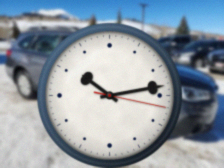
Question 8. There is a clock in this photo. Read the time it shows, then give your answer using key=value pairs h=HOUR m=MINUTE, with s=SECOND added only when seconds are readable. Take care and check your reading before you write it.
h=10 m=13 s=17
